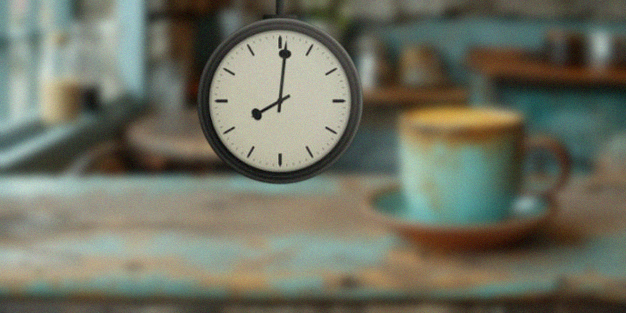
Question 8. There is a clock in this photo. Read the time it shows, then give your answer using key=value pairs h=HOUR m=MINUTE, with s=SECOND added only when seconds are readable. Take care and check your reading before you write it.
h=8 m=1
